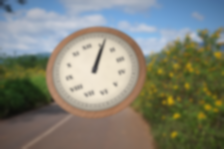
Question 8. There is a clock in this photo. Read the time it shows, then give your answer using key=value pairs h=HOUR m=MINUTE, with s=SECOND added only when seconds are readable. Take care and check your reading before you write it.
h=1 m=6
